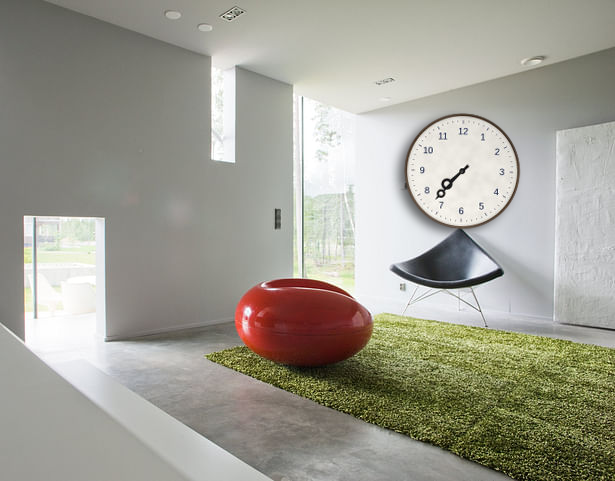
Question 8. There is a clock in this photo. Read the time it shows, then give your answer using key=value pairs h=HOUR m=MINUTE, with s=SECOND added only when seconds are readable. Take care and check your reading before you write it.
h=7 m=37
